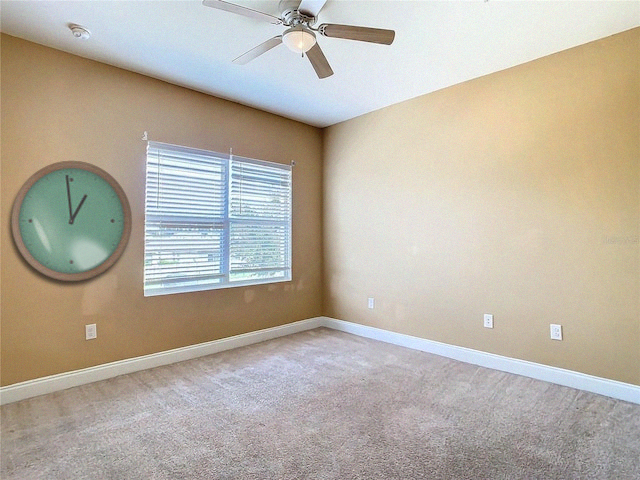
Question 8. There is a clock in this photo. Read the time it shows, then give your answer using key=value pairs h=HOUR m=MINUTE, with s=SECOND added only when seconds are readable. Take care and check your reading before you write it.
h=12 m=59
